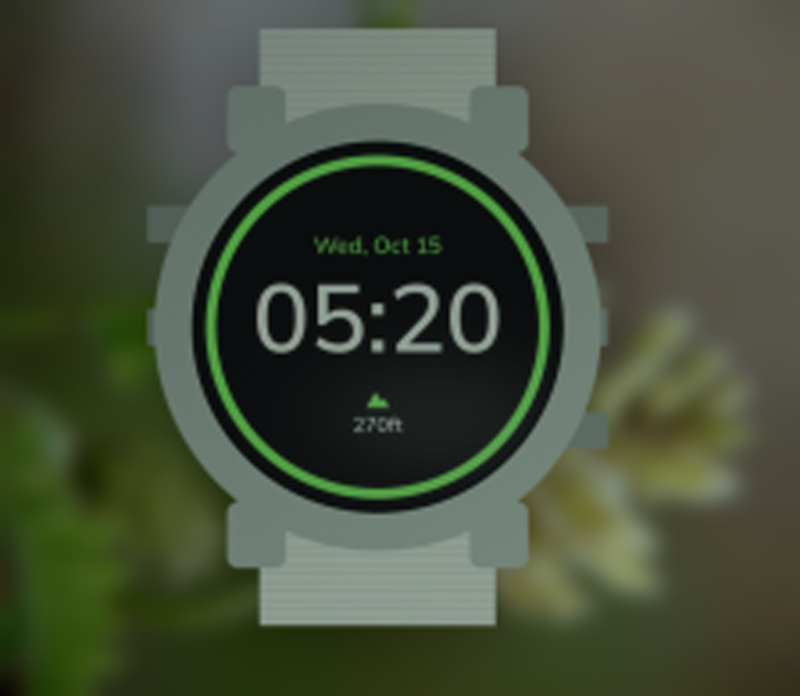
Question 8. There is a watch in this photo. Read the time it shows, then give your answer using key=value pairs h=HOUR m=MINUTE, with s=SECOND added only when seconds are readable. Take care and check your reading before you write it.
h=5 m=20
